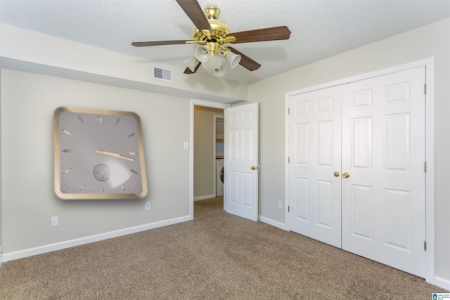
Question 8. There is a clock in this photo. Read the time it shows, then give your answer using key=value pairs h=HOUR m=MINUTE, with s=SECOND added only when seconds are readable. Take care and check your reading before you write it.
h=3 m=17
